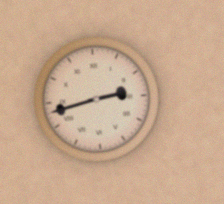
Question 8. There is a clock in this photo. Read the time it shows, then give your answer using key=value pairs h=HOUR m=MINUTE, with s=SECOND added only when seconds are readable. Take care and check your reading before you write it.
h=2 m=43
